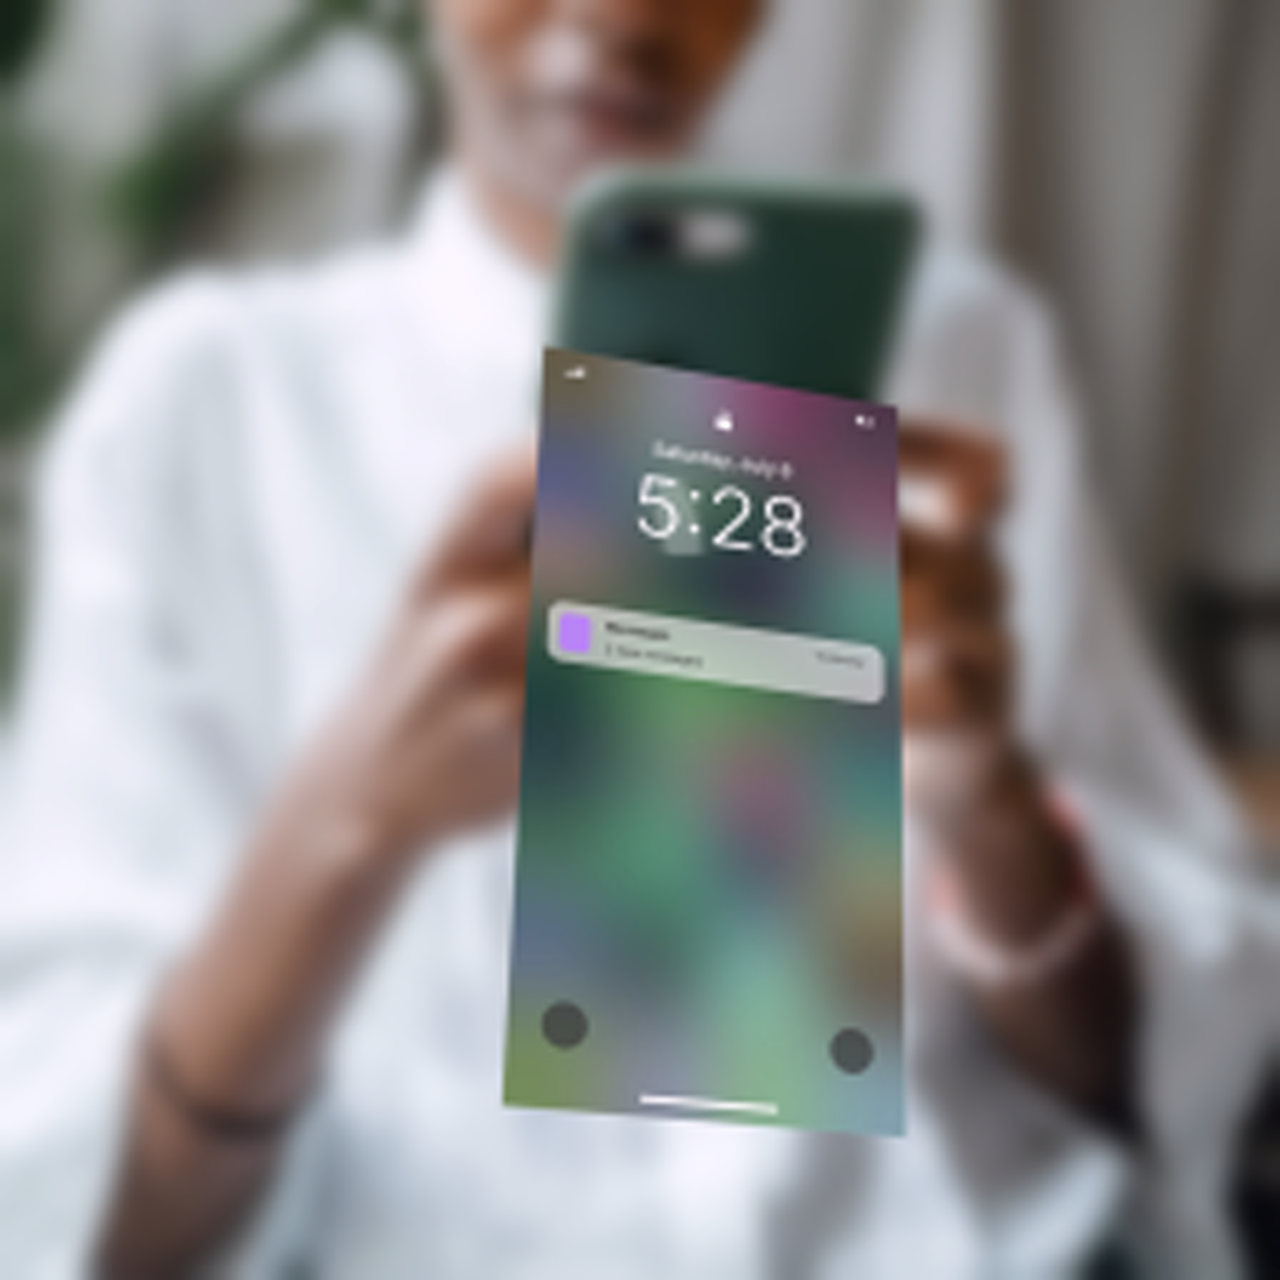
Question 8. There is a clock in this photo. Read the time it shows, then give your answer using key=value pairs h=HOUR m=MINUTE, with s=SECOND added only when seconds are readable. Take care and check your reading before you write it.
h=5 m=28
